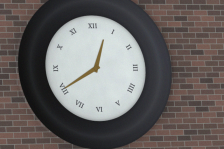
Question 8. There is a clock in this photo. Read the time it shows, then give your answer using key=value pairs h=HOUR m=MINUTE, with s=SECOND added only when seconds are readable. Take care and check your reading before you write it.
h=12 m=40
